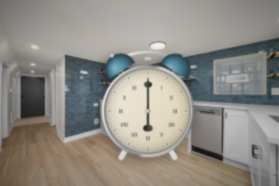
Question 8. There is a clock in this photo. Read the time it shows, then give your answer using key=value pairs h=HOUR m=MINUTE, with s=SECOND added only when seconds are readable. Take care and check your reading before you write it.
h=6 m=0
